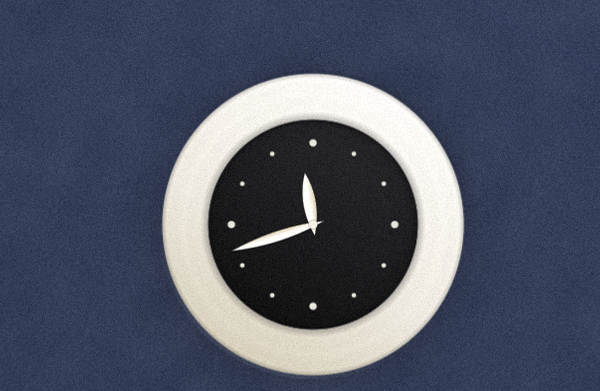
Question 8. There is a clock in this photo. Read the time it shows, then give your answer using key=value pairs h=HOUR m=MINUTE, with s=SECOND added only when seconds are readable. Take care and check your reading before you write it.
h=11 m=42
